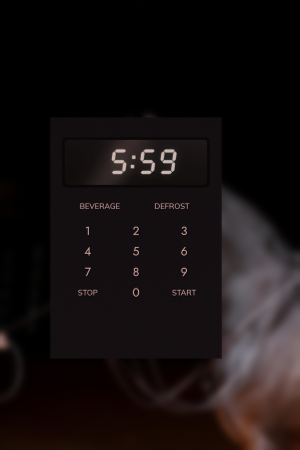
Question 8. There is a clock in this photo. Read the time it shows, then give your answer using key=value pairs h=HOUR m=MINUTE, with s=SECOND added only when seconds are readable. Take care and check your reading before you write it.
h=5 m=59
